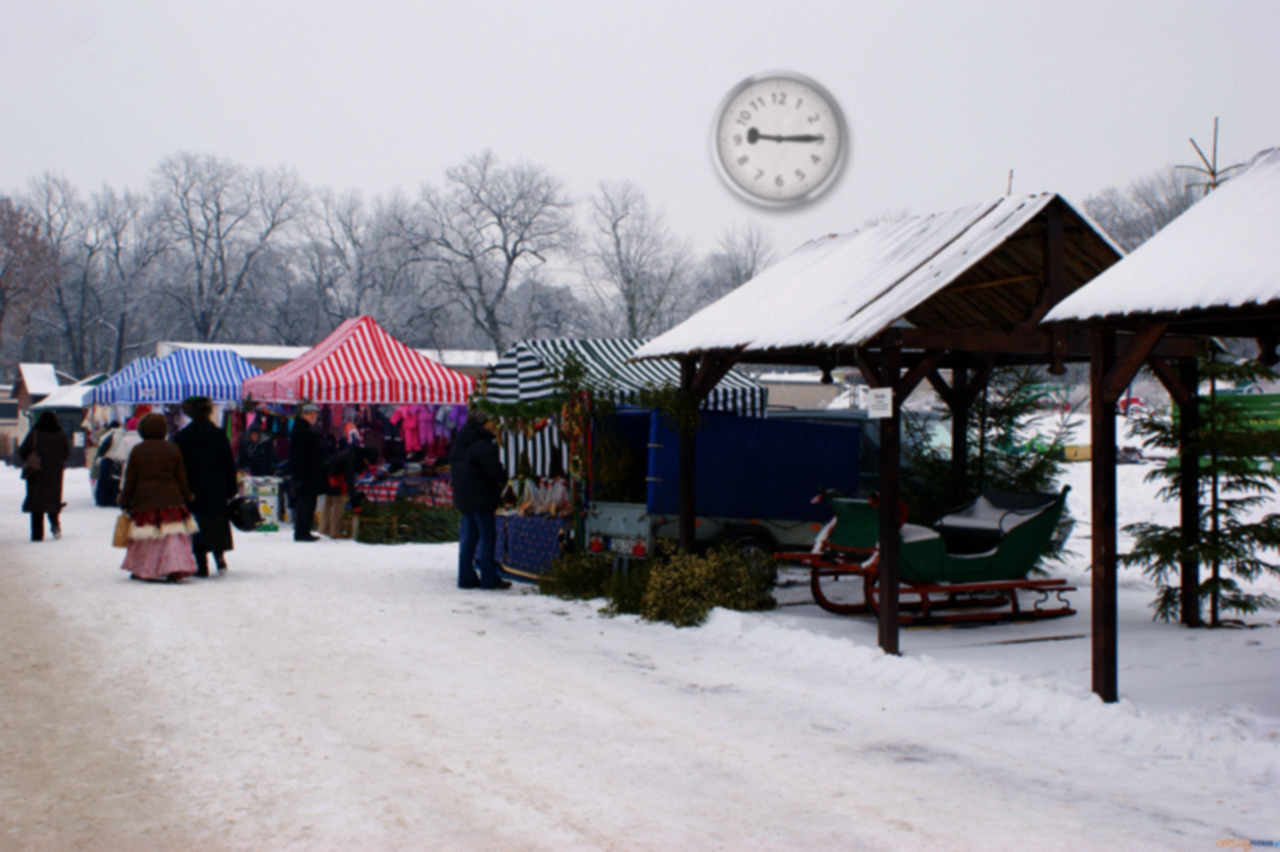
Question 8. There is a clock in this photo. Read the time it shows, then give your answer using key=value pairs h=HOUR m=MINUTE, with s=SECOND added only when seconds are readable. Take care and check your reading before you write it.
h=9 m=15
